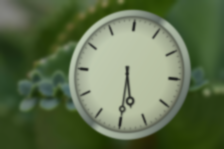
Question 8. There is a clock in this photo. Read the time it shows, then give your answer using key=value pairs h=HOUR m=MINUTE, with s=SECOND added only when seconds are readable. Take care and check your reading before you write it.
h=5 m=30
